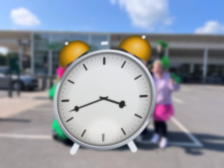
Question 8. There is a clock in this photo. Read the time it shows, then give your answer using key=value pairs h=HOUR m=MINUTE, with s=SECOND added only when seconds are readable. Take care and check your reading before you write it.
h=3 m=42
